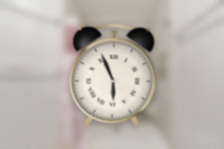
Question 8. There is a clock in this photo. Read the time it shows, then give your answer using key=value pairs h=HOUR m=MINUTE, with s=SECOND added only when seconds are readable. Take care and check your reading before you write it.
h=5 m=56
